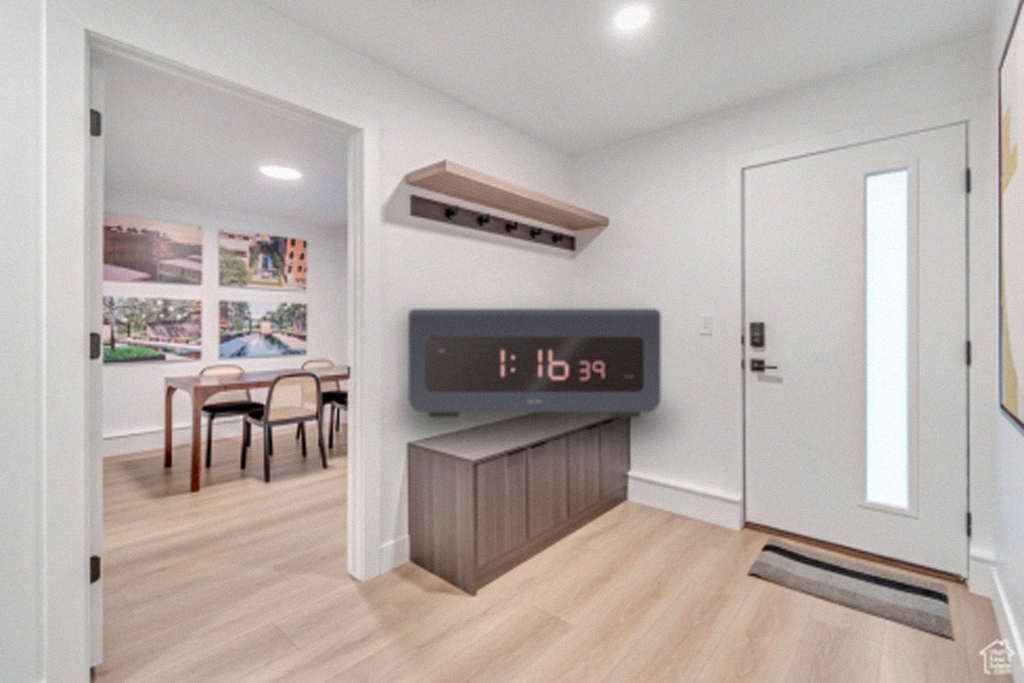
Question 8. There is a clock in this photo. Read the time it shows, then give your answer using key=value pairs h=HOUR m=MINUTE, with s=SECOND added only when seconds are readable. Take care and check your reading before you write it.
h=1 m=16 s=39
